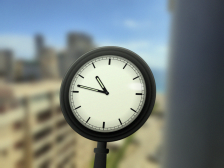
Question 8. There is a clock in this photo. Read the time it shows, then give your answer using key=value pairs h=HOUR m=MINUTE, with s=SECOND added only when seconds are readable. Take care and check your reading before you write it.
h=10 m=47
